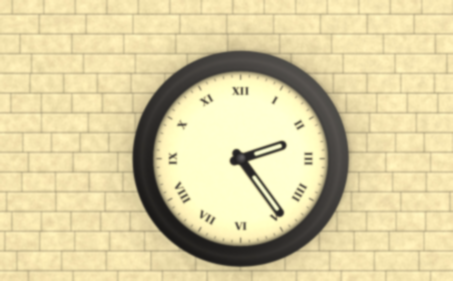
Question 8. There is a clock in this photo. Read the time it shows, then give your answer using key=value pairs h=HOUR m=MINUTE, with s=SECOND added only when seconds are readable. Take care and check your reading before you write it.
h=2 m=24
